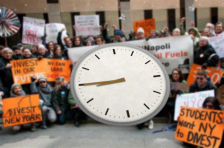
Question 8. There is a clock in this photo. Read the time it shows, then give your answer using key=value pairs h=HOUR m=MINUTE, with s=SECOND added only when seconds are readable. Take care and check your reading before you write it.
h=8 m=45
